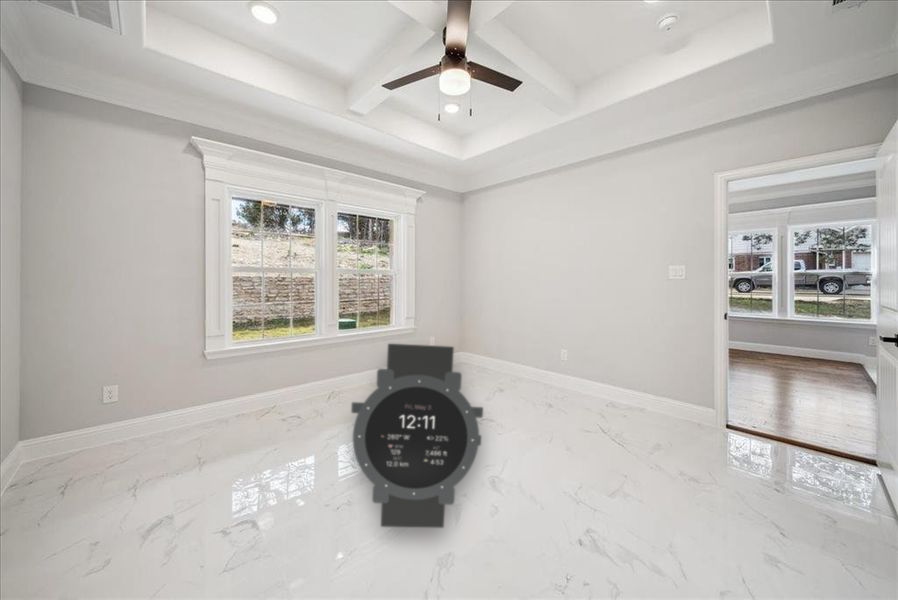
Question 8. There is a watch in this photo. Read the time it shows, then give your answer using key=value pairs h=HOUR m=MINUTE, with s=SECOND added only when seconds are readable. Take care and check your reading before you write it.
h=12 m=11
